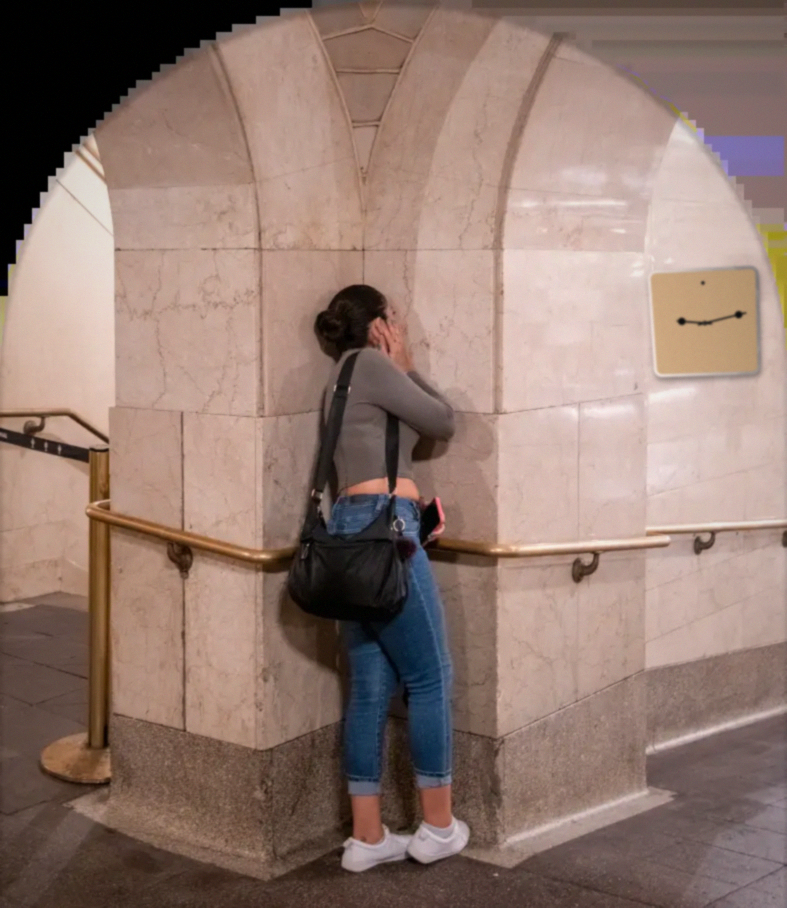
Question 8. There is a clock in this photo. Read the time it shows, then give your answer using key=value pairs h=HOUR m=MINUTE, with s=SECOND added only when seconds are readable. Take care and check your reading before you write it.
h=9 m=13
